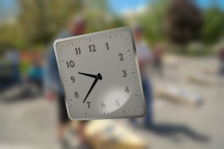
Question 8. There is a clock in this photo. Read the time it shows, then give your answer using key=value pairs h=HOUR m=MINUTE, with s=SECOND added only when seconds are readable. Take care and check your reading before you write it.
h=9 m=37
